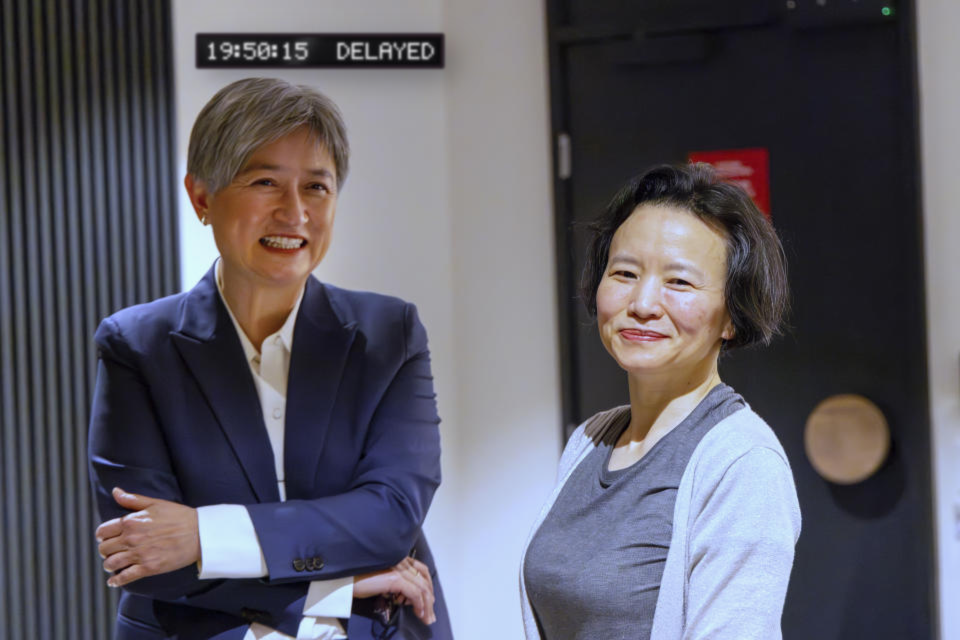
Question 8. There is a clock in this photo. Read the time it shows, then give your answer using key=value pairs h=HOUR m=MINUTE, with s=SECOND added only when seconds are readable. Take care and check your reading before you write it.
h=19 m=50 s=15
